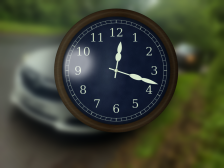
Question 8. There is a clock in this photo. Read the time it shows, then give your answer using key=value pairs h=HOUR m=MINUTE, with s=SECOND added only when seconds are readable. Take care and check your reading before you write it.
h=12 m=18
